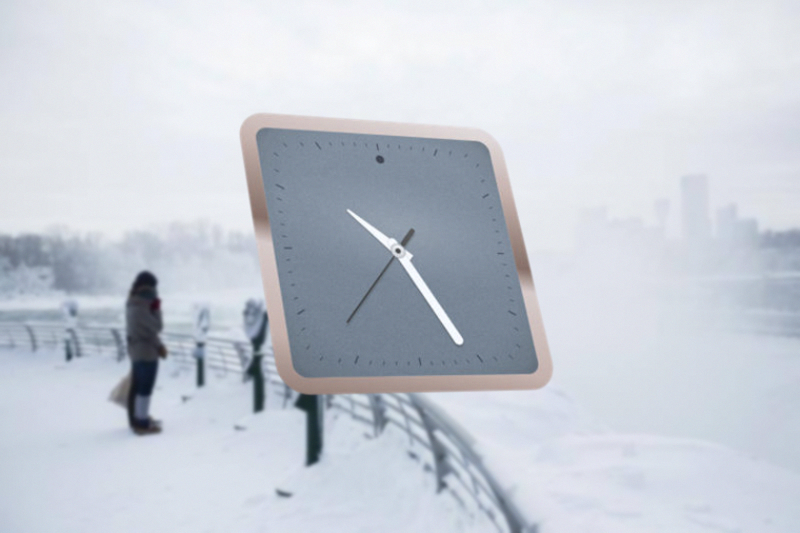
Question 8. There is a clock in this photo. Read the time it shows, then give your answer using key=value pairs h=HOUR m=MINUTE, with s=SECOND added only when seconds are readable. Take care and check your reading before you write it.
h=10 m=25 s=37
